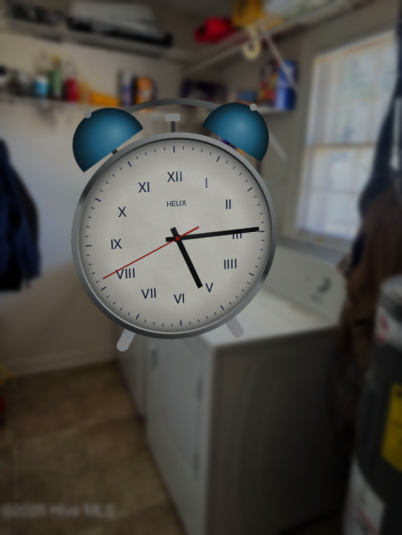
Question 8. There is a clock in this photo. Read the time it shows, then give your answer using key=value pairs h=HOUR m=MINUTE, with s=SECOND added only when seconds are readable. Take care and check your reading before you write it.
h=5 m=14 s=41
